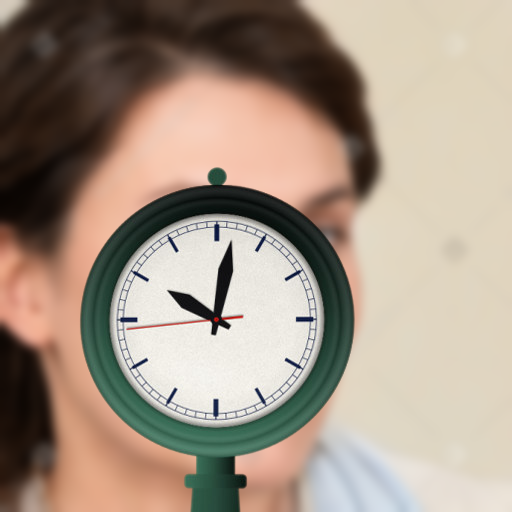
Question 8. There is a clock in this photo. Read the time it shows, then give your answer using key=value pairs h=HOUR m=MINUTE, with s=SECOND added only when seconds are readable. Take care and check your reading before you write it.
h=10 m=1 s=44
